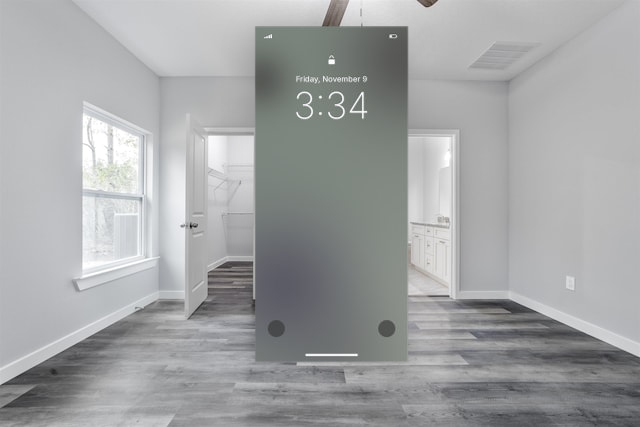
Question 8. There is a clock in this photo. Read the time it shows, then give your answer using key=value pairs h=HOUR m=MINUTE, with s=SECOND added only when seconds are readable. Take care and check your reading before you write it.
h=3 m=34
